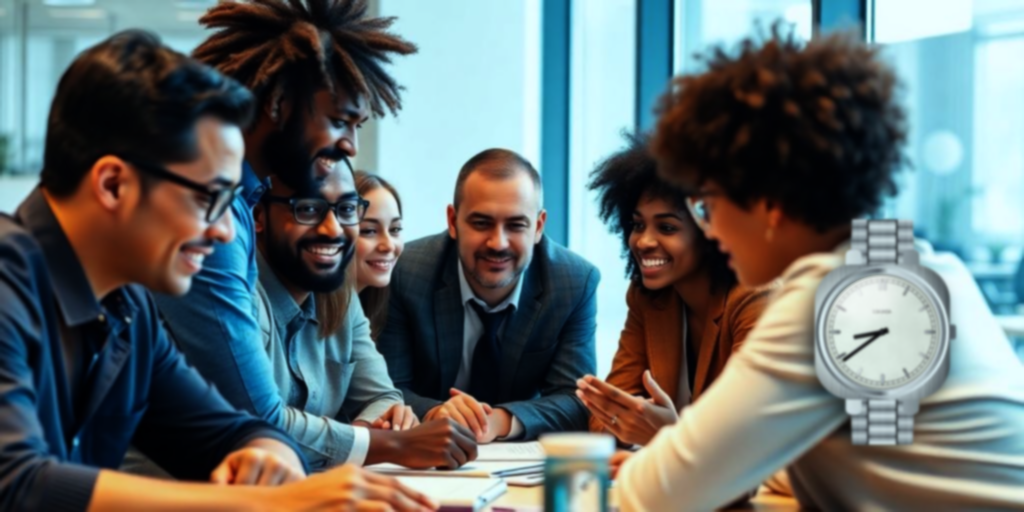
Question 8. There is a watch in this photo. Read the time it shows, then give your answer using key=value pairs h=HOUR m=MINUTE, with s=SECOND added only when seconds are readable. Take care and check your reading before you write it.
h=8 m=39
